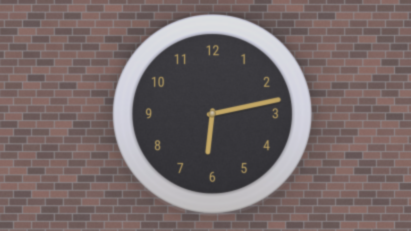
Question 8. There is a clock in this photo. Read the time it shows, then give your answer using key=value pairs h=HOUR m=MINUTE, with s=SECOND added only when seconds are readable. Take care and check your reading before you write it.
h=6 m=13
